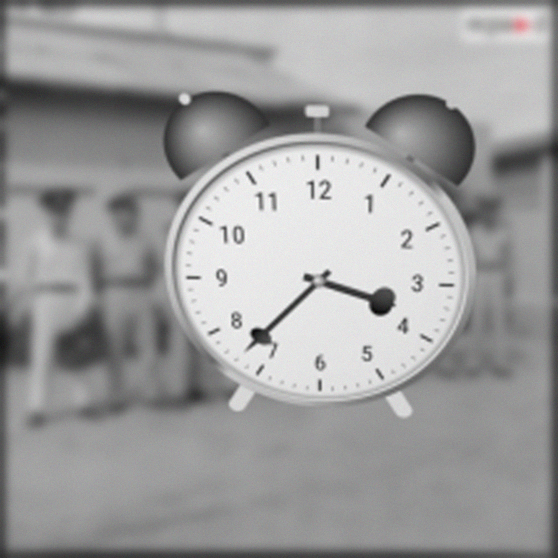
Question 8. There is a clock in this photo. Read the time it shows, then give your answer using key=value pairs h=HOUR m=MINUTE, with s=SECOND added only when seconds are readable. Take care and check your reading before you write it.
h=3 m=37
